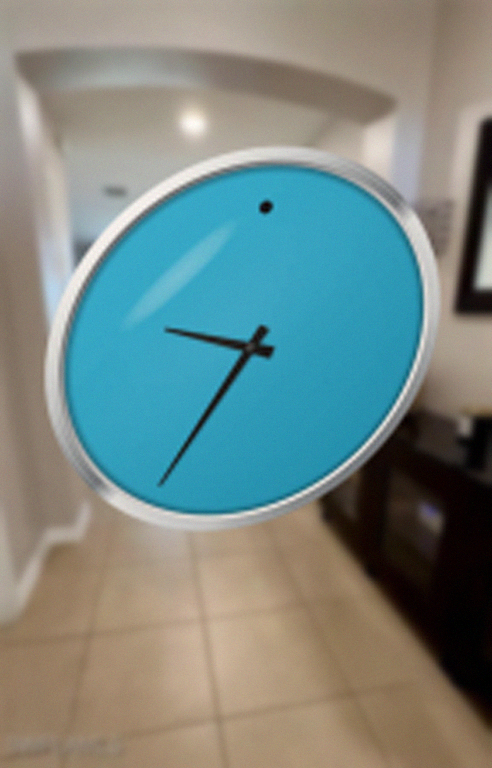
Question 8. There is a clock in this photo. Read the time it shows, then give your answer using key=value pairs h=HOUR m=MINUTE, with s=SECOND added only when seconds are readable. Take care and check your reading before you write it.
h=9 m=35
